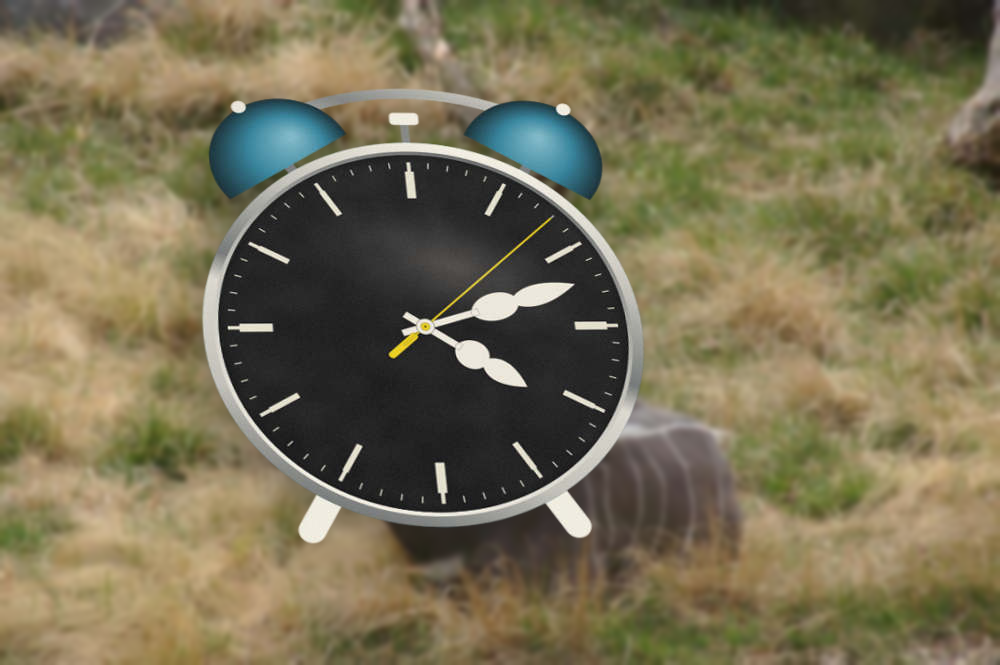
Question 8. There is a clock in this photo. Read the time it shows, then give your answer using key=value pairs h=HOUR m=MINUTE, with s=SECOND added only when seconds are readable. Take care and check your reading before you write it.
h=4 m=12 s=8
